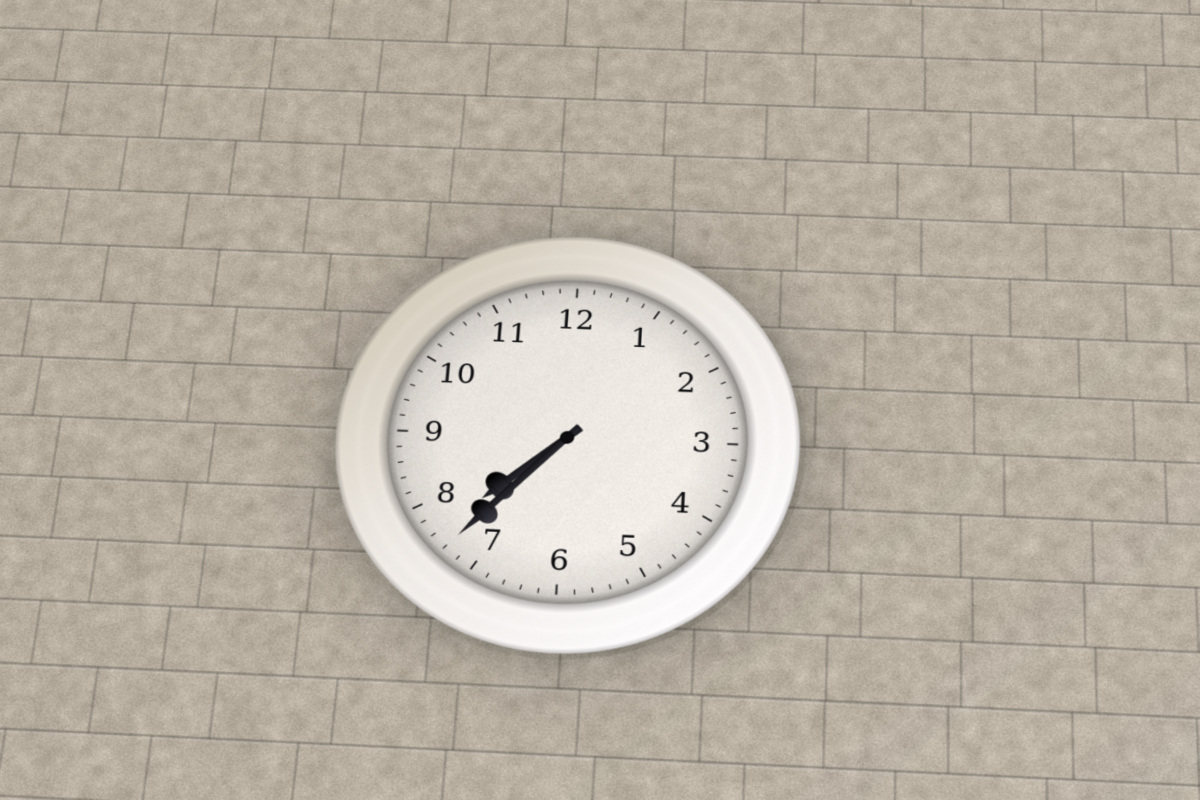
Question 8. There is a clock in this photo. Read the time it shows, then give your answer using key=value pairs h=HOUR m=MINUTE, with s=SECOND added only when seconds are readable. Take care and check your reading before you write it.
h=7 m=37
